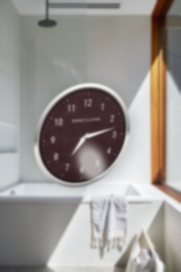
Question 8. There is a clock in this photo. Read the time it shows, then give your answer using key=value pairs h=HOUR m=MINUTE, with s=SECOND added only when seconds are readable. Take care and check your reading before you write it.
h=7 m=13
